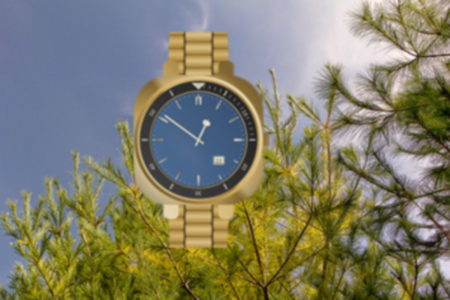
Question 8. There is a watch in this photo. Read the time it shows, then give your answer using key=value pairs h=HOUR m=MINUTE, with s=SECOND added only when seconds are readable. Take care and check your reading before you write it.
h=12 m=51
